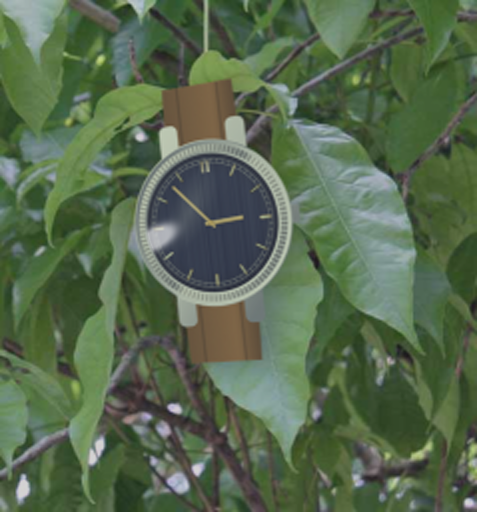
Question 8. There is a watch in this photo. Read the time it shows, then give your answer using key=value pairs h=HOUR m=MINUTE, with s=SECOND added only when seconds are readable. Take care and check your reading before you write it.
h=2 m=53
